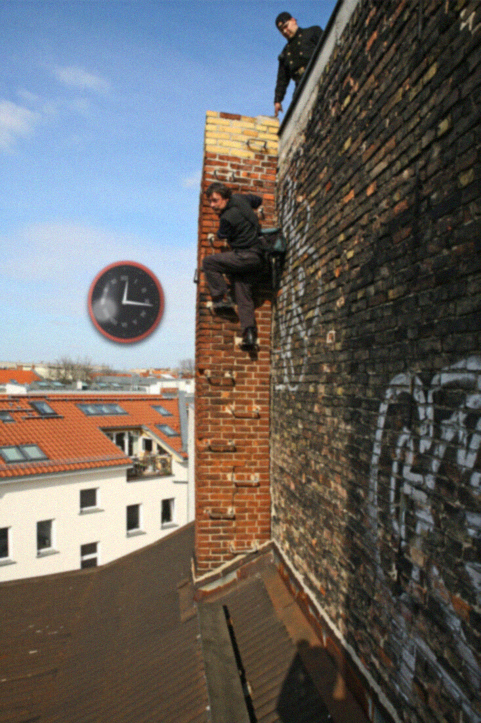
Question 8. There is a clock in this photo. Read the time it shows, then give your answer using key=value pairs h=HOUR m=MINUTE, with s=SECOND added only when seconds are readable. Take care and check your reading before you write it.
h=12 m=16
